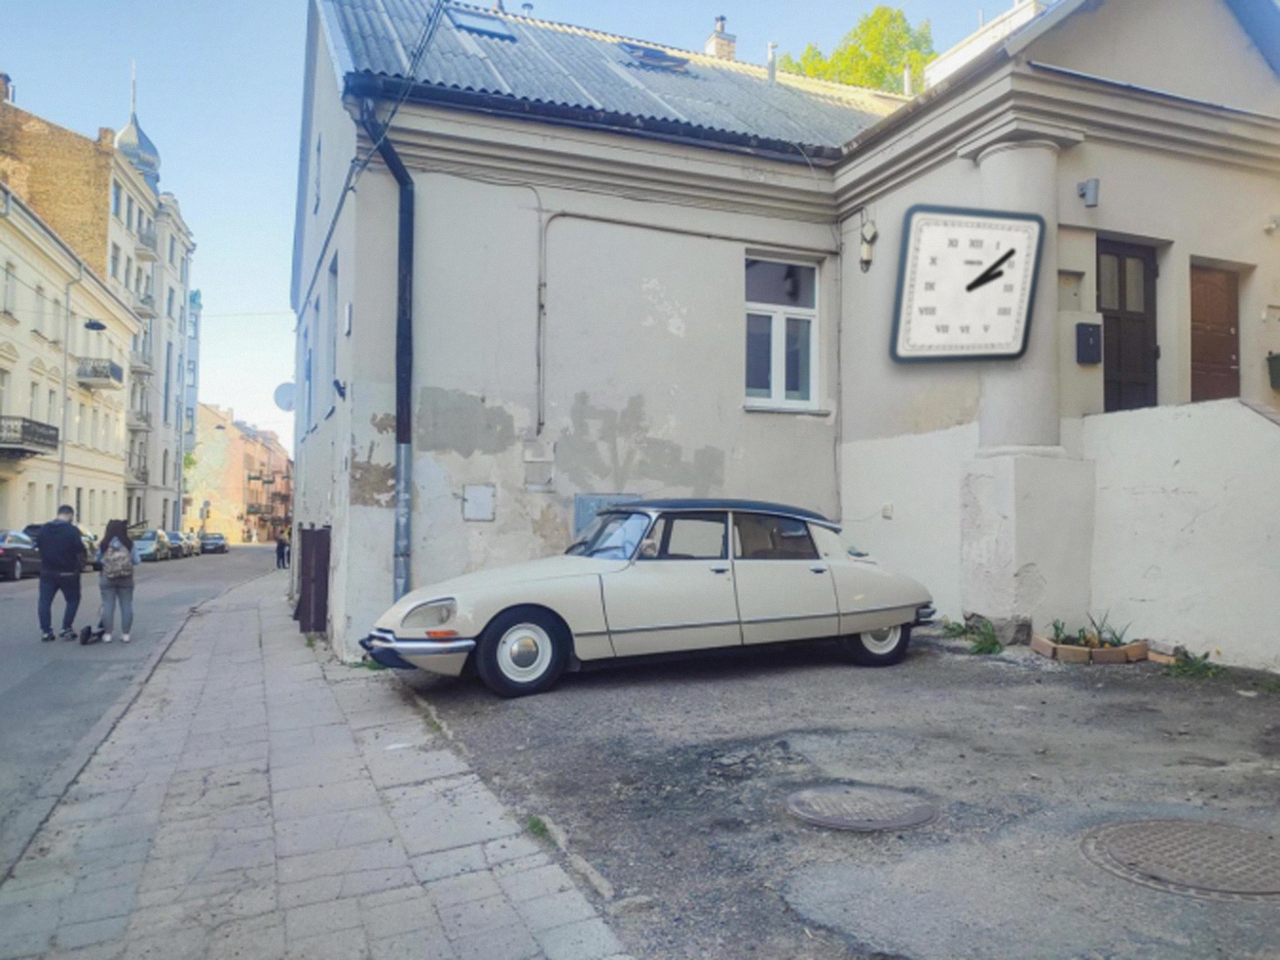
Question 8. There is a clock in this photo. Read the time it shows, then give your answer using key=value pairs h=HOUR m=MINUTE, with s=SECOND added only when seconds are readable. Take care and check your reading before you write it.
h=2 m=8
